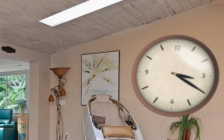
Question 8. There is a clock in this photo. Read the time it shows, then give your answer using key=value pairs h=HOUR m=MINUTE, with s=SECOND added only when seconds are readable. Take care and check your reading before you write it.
h=3 m=20
